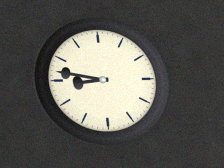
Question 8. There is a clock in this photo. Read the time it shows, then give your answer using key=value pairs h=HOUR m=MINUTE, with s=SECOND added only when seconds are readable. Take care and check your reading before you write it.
h=8 m=47
